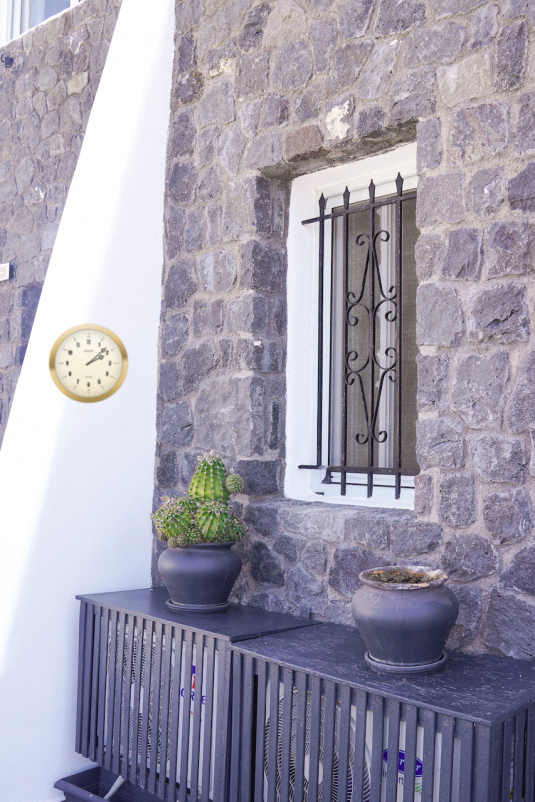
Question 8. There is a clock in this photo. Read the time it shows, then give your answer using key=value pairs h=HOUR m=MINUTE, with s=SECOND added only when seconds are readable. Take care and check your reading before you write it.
h=2 m=8
